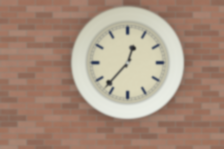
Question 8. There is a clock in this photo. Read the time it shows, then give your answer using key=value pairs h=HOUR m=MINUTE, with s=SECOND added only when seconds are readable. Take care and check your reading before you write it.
h=12 m=37
